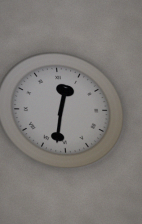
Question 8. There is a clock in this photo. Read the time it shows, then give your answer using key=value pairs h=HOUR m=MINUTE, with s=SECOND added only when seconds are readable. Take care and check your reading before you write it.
h=12 m=32
